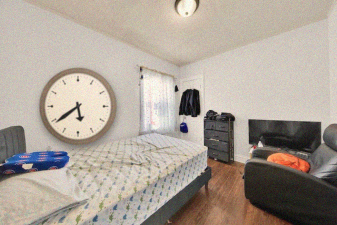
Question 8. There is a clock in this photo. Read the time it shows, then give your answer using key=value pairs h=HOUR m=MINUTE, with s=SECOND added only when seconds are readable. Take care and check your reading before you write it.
h=5 m=39
